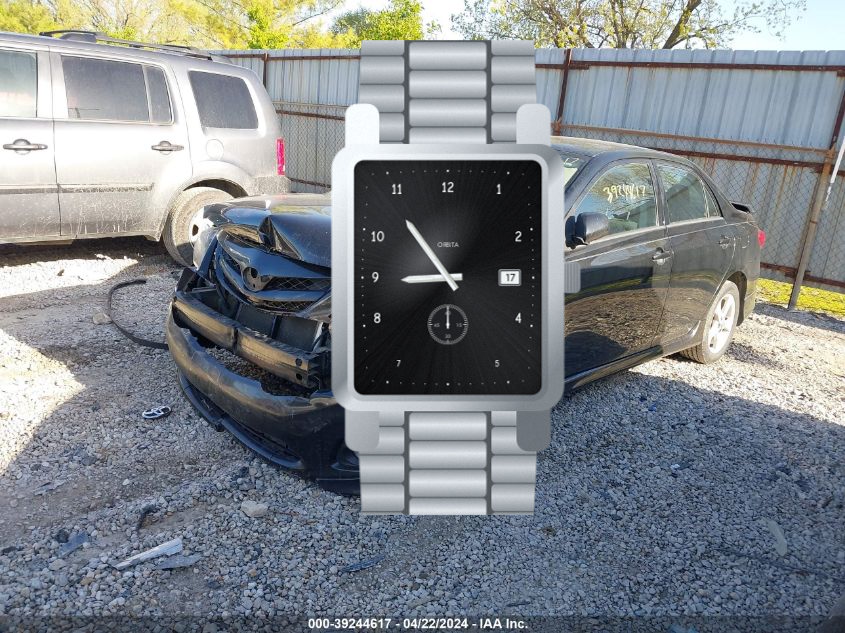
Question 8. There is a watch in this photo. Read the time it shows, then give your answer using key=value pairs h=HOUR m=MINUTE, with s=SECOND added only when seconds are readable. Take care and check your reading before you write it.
h=8 m=54
